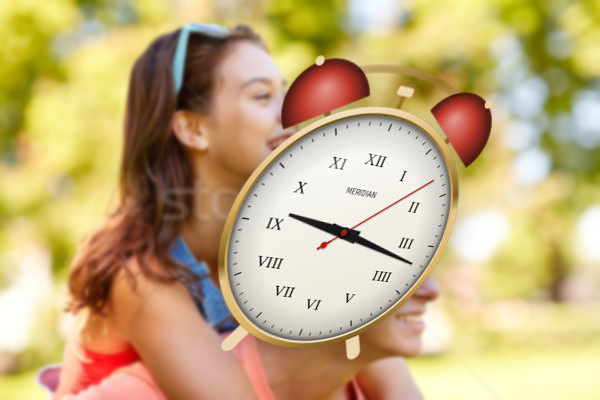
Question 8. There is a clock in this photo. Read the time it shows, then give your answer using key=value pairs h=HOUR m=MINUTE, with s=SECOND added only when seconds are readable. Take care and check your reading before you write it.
h=9 m=17 s=8
